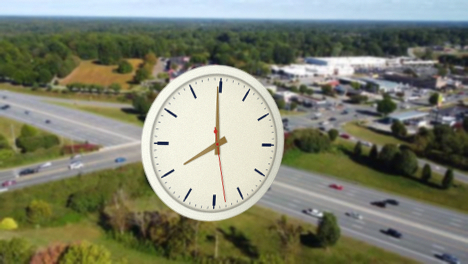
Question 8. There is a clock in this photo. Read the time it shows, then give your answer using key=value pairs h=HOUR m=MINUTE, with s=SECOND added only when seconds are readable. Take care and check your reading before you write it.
h=7 m=59 s=28
